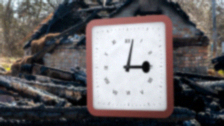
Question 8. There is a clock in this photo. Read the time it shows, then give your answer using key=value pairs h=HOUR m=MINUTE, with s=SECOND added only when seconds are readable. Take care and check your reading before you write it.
h=3 m=2
